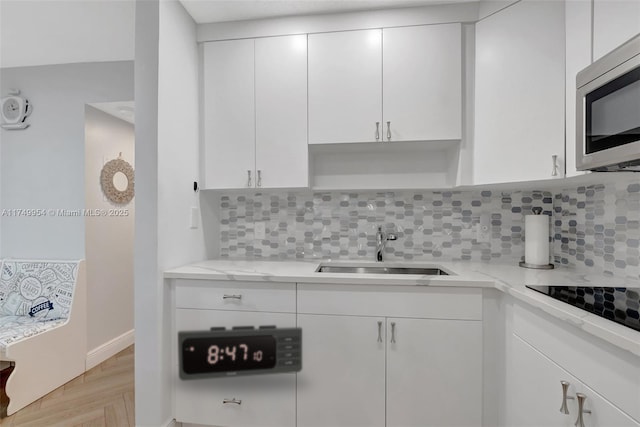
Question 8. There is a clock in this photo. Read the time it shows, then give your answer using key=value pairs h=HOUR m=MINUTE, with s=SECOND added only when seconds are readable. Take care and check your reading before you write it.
h=8 m=47
